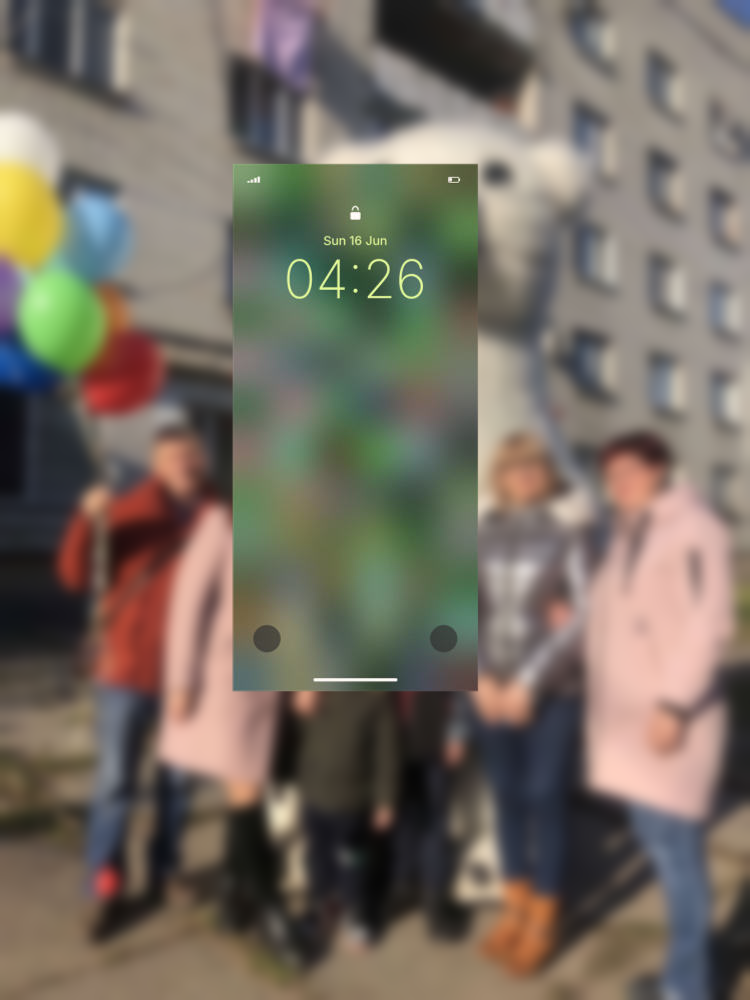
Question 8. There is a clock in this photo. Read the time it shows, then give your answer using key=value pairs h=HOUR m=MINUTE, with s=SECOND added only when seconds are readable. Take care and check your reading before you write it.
h=4 m=26
